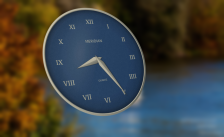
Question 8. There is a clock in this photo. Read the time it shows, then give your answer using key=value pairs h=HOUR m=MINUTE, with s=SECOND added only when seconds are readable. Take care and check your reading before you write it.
h=8 m=25
